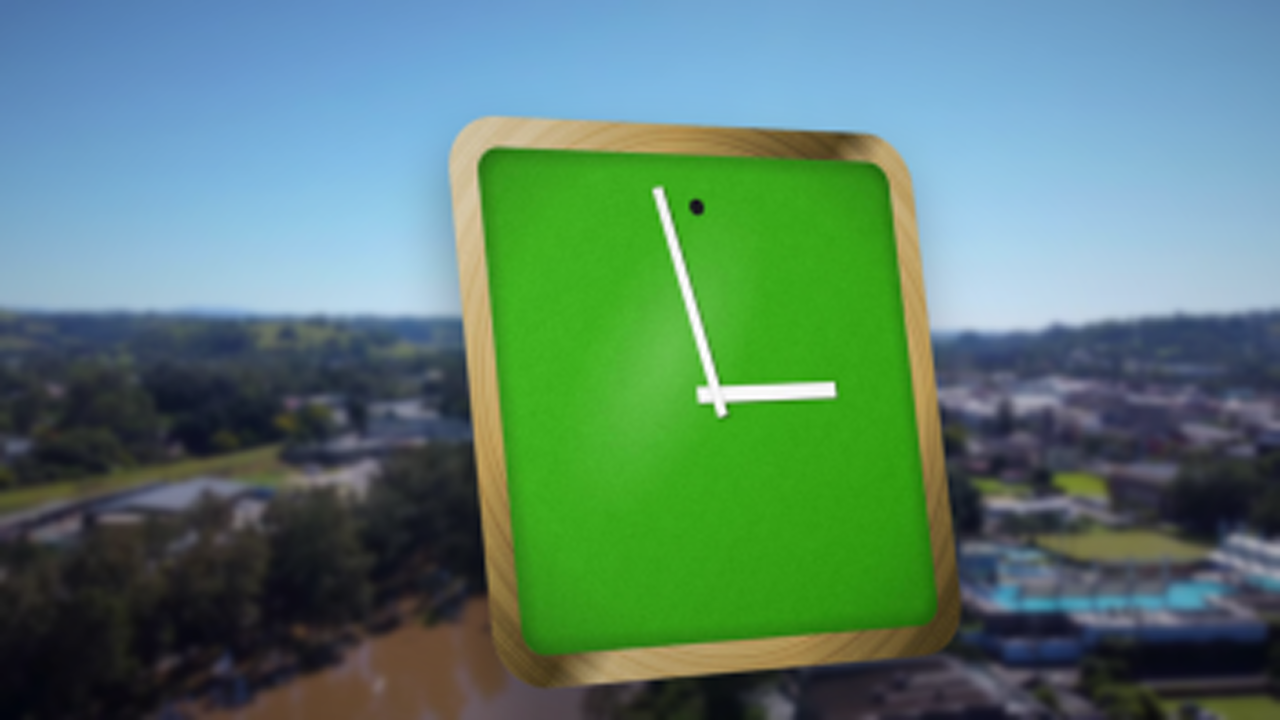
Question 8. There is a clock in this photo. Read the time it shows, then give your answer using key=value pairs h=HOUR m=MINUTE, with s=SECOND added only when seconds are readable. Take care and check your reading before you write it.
h=2 m=58
